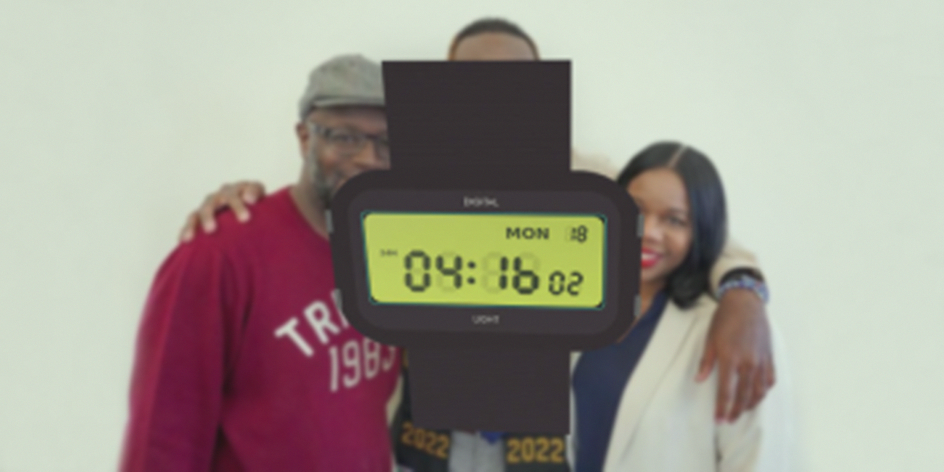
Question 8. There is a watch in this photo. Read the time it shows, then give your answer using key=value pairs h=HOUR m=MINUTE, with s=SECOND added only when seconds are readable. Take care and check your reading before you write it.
h=4 m=16 s=2
